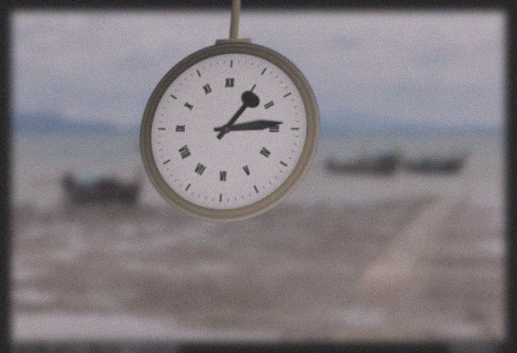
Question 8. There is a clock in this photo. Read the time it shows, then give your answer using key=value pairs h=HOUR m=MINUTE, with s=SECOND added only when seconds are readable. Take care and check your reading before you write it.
h=1 m=14
